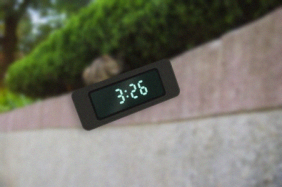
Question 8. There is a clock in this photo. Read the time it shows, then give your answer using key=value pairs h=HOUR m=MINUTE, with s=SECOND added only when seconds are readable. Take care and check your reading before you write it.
h=3 m=26
